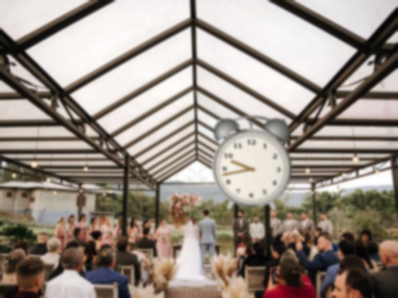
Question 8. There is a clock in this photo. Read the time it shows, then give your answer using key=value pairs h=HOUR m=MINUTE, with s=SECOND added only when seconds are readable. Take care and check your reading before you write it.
h=9 m=43
